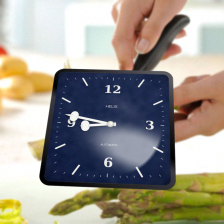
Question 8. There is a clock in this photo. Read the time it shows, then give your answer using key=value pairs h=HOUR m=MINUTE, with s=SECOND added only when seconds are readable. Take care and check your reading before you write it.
h=8 m=47
